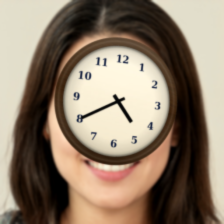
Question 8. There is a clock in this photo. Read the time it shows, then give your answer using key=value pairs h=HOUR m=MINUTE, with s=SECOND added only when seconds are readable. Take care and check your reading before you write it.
h=4 m=40
